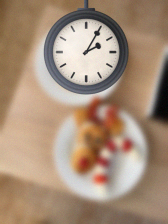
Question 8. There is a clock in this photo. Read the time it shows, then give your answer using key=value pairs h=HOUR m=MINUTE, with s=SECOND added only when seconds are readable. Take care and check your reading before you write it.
h=2 m=5
